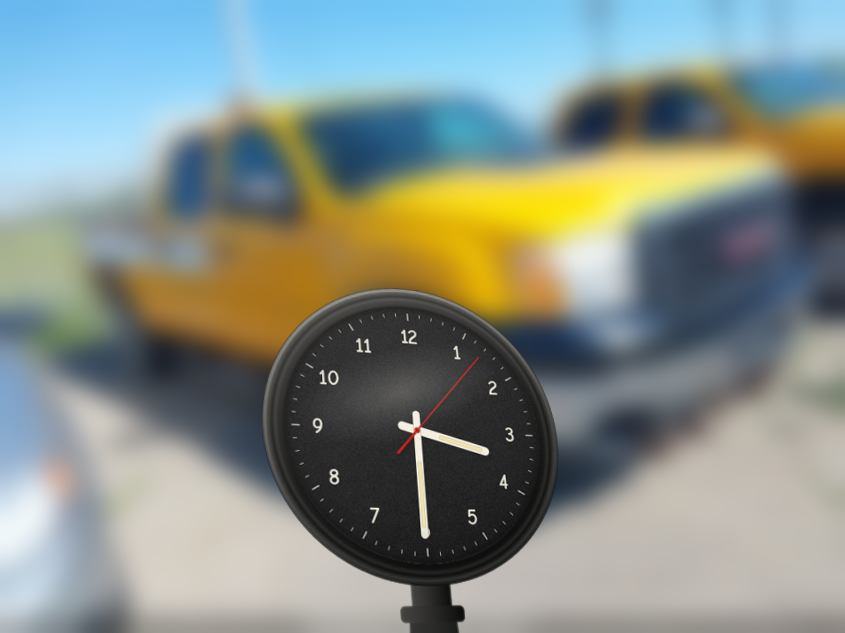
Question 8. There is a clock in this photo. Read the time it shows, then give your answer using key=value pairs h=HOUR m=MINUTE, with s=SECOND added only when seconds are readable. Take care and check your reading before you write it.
h=3 m=30 s=7
